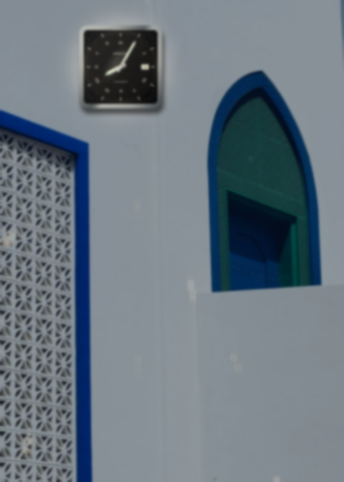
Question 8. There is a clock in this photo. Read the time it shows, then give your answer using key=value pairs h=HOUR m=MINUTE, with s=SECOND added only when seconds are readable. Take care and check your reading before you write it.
h=8 m=5
